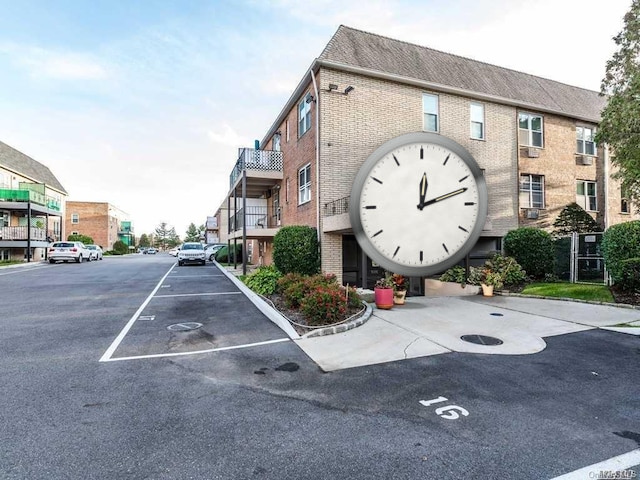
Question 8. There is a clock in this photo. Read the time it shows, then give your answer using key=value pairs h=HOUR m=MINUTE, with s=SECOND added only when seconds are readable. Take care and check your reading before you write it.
h=12 m=12
